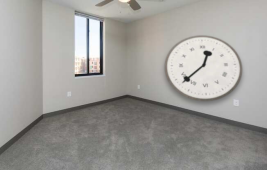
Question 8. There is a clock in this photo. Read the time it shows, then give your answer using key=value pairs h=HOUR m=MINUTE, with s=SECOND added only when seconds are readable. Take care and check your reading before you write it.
h=12 m=38
